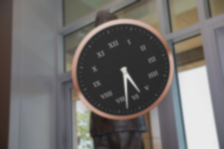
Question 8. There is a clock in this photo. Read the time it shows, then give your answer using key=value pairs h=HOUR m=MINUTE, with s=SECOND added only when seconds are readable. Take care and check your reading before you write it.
h=5 m=33
